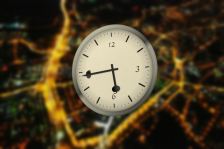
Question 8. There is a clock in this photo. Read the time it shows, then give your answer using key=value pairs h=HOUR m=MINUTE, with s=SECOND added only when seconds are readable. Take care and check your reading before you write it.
h=5 m=44
